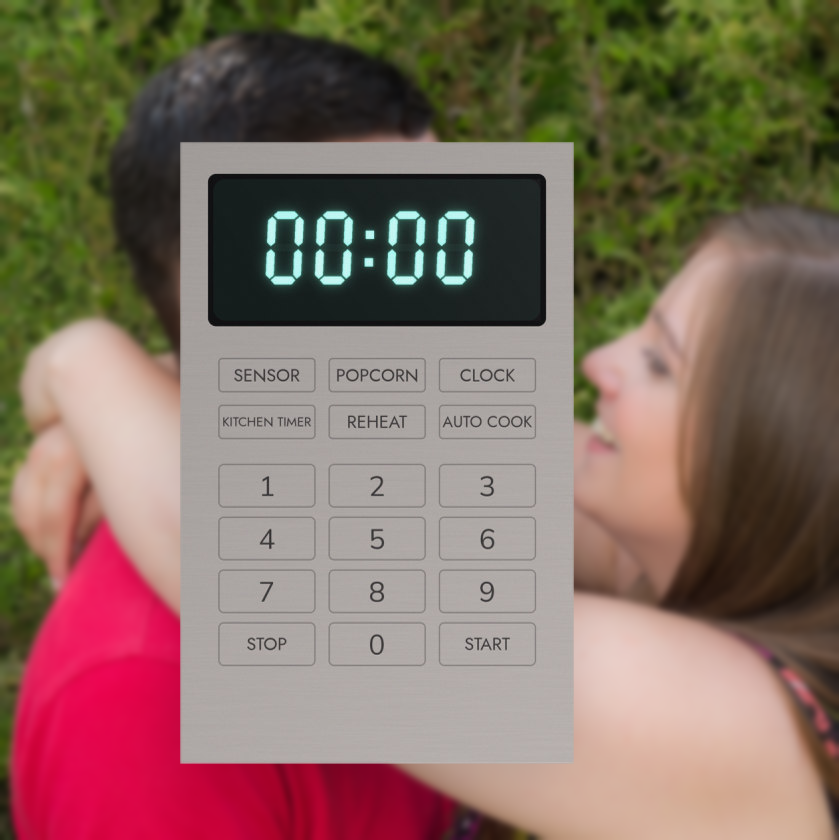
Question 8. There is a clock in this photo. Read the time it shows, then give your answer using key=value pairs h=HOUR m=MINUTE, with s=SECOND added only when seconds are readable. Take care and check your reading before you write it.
h=0 m=0
